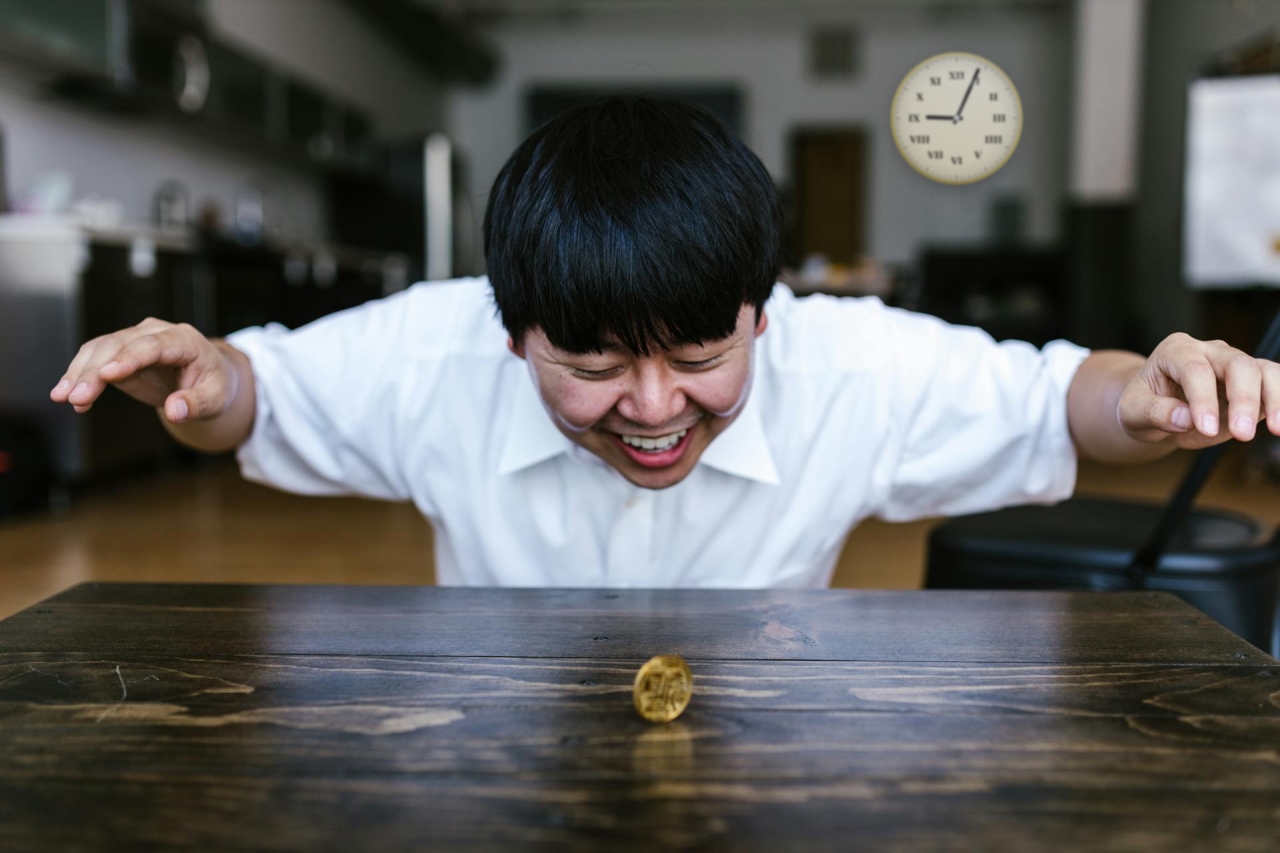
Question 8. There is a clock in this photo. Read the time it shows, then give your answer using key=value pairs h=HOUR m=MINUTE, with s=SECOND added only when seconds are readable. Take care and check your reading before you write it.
h=9 m=4
